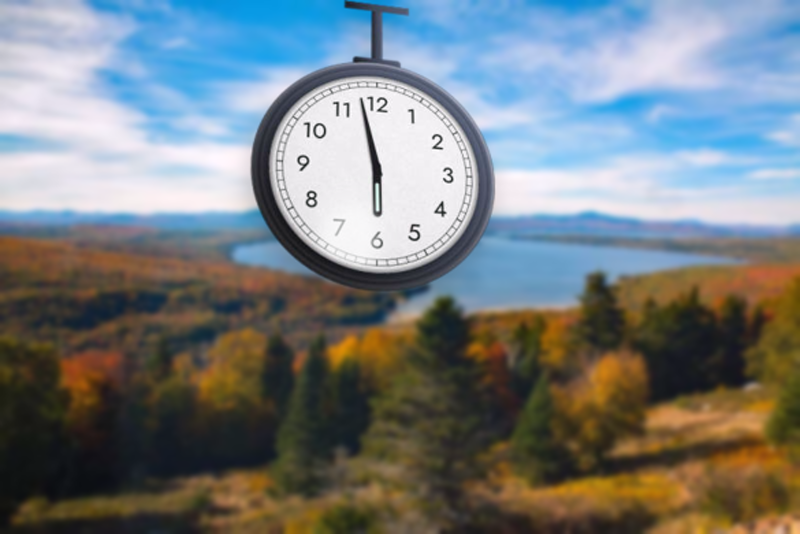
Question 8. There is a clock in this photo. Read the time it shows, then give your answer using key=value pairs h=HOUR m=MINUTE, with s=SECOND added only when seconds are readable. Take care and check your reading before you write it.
h=5 m=58
